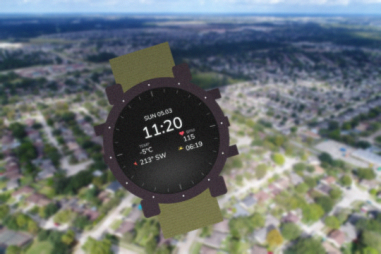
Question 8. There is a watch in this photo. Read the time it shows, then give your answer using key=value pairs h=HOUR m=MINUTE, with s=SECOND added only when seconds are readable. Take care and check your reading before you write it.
h=11 m=20
